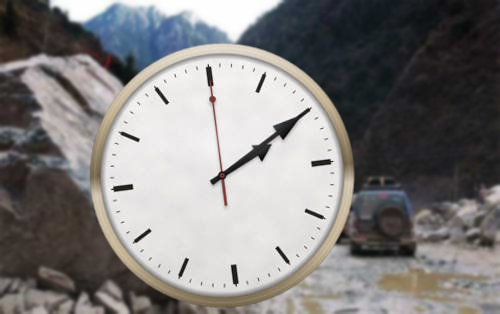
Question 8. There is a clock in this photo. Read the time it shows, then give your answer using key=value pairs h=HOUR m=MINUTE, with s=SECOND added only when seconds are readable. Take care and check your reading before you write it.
h=2 m=10 s=0
